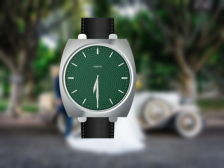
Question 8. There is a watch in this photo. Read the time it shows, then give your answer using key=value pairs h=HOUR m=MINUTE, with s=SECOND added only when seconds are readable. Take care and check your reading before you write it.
h=6 m=30
